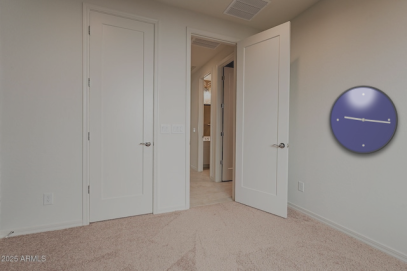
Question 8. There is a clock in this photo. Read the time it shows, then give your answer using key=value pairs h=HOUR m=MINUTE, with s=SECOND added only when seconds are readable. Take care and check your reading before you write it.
h=9 m=16
